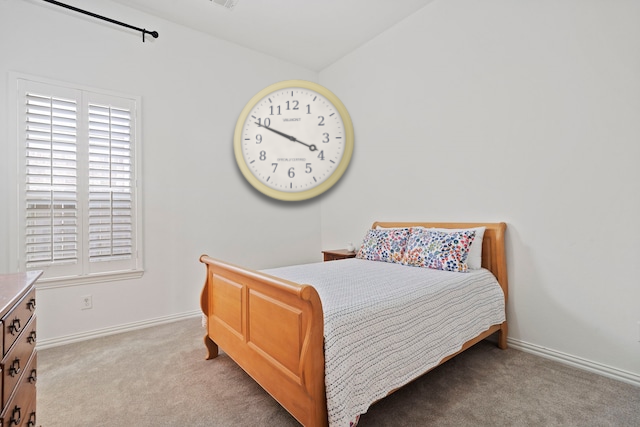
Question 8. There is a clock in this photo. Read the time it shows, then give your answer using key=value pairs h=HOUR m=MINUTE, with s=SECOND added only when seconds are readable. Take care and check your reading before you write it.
h=3 m=49
